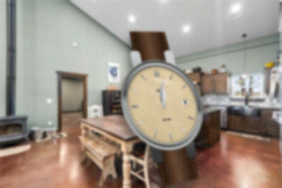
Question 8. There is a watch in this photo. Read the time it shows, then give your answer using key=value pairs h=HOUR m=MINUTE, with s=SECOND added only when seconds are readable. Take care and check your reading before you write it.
h=12 m=2
